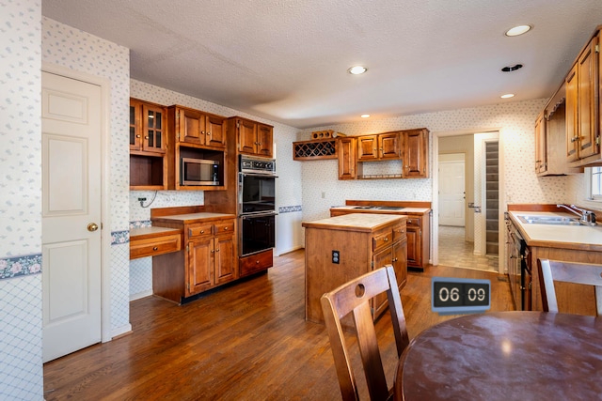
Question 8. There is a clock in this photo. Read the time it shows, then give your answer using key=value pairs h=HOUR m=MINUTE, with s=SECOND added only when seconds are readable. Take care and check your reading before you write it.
h=6 m=9
